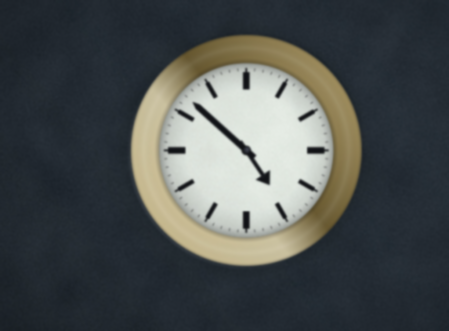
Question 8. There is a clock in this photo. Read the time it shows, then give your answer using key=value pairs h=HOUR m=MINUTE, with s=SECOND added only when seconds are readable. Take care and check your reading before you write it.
h=4 m=52
